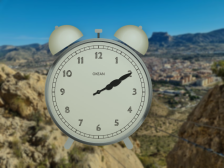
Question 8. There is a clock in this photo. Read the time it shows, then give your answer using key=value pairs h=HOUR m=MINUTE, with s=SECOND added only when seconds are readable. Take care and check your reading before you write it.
h=2 m=10
